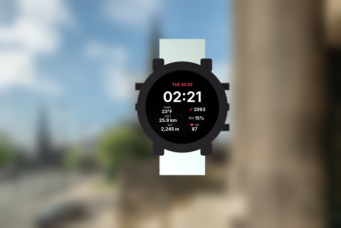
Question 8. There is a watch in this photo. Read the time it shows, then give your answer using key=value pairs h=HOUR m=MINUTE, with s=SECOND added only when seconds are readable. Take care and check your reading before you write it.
h=2 m=21
